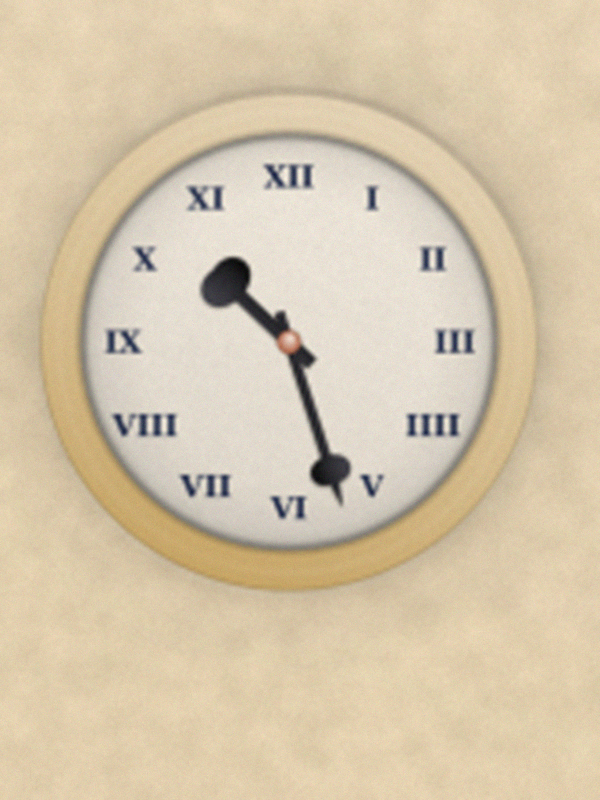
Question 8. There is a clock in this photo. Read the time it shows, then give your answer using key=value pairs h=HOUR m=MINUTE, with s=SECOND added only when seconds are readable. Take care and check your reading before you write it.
h=10 m=27
